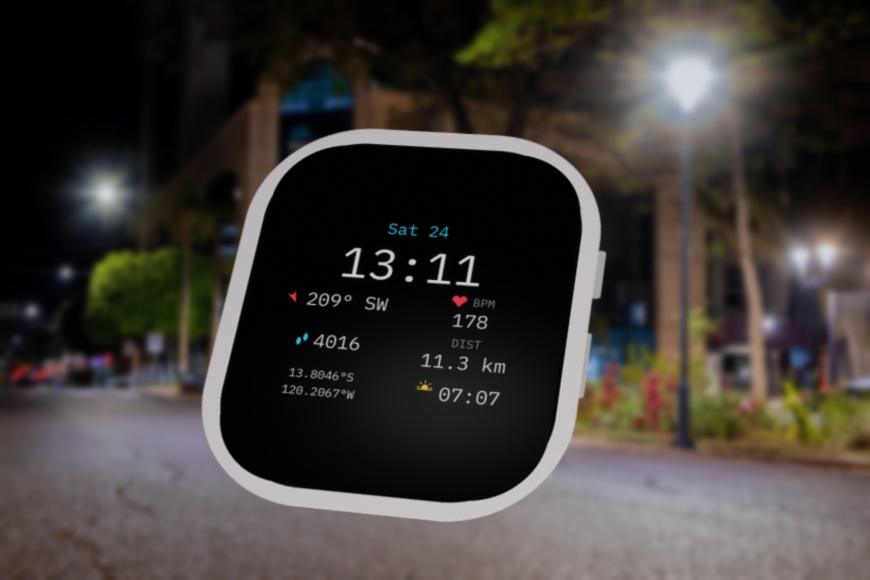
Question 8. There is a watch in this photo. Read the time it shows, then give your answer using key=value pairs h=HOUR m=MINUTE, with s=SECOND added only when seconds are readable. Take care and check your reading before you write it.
h=13 m=11
